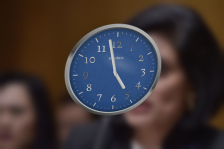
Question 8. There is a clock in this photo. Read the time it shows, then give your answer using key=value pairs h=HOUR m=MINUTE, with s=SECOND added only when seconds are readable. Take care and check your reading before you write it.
h=4 m=58
